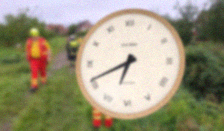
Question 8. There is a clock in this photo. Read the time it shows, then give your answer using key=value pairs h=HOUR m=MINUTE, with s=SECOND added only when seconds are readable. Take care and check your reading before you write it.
h=6 m=41
